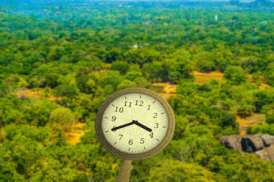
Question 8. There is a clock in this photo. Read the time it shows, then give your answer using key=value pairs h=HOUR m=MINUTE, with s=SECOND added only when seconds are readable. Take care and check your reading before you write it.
h=3 m=40
